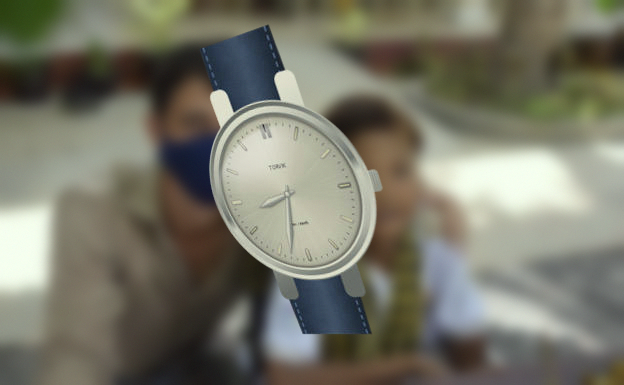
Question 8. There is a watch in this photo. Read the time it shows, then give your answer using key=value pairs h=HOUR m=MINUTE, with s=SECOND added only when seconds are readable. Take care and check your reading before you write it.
h=8 m=33
